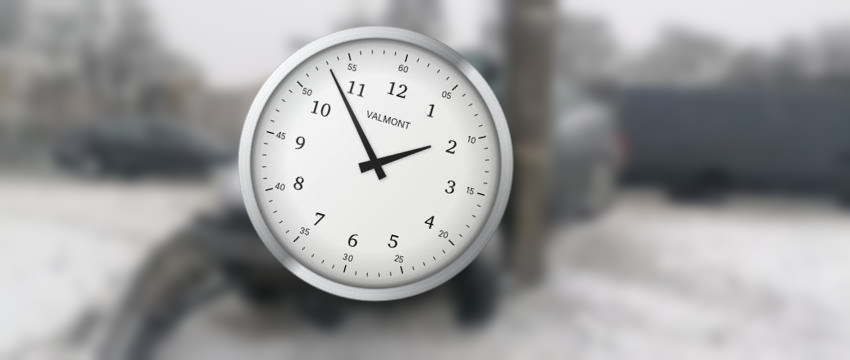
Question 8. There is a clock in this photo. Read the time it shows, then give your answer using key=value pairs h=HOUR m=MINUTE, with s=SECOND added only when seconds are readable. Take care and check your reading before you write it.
h=1 m=53
